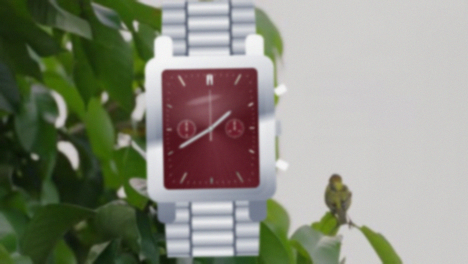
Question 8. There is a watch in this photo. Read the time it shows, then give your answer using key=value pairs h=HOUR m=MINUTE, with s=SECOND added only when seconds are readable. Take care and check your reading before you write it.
h=1 m=40
